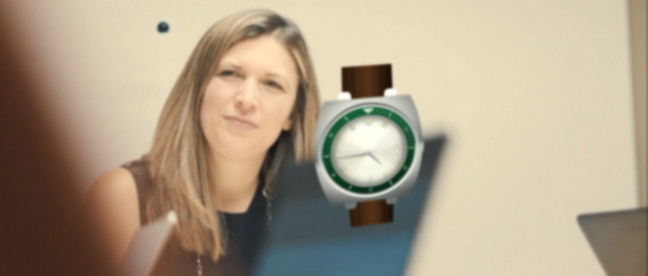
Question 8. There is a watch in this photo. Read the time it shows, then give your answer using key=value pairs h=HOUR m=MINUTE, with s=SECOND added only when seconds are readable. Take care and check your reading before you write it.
h=4 m=44
